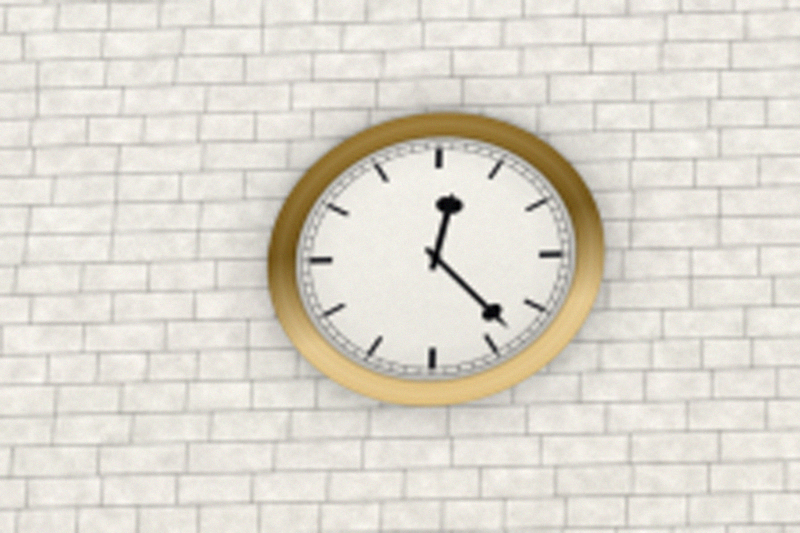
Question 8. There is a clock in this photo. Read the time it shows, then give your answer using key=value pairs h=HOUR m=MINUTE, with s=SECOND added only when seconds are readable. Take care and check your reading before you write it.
h=12 m=23
